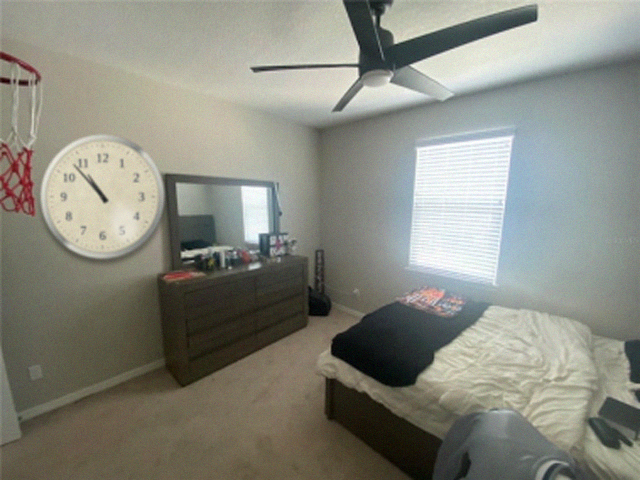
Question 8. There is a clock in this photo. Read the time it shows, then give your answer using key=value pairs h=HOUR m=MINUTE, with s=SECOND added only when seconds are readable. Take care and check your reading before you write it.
h=10 m=53
